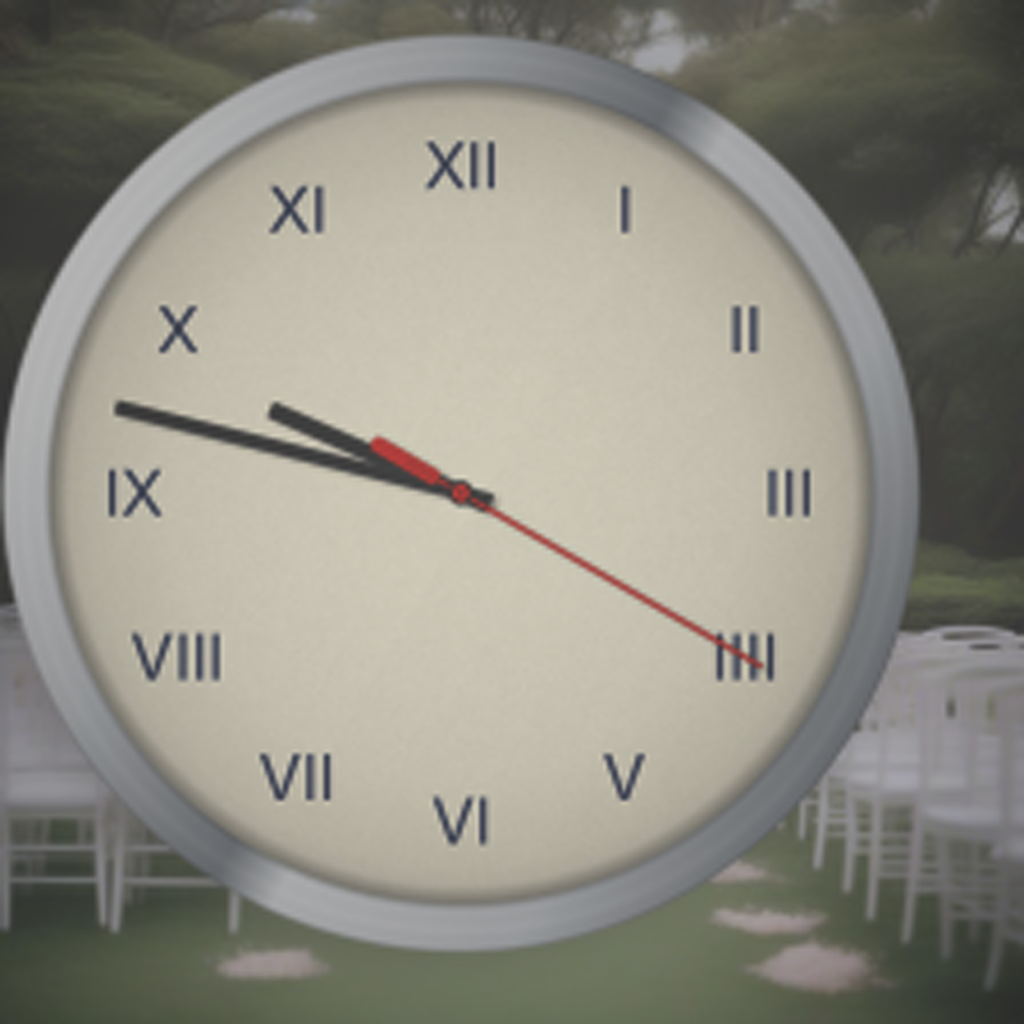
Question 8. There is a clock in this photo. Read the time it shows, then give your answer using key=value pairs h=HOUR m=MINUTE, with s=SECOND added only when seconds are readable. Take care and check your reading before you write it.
h=9 m=47 s=20
